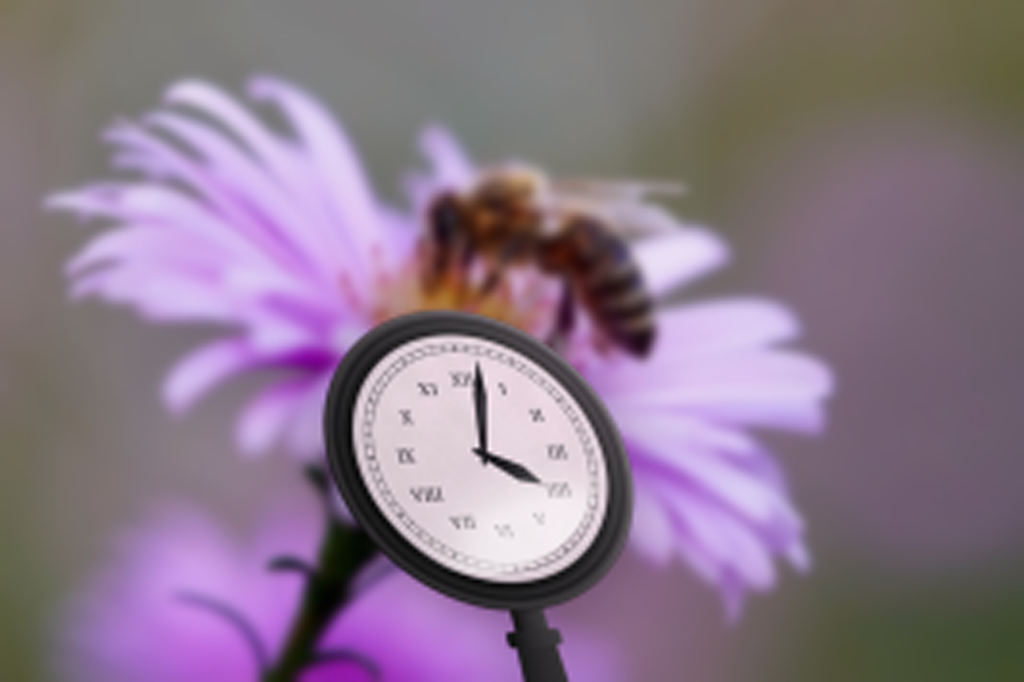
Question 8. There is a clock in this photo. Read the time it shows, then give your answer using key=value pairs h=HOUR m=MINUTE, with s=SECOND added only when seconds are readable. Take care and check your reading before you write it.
h=4 m=2
